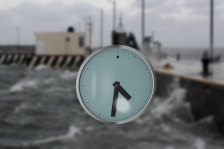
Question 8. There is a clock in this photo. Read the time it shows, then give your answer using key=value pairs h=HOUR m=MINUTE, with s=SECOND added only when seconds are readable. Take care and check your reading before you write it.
h=4 m=31
